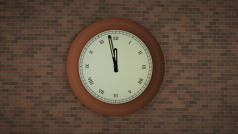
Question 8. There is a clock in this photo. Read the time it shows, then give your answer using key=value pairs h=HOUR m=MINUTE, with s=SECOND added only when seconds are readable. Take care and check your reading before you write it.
h=11 m=58
